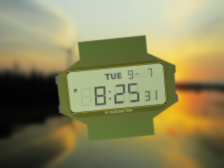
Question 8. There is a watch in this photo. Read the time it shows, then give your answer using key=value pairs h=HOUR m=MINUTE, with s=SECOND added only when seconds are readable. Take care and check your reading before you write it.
h=8 m=25 s=31
